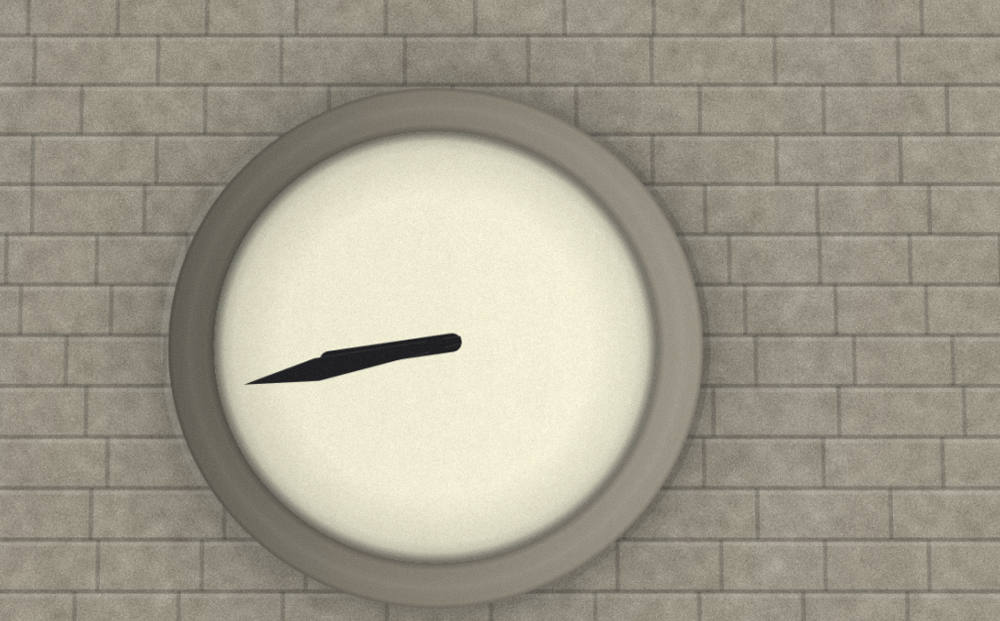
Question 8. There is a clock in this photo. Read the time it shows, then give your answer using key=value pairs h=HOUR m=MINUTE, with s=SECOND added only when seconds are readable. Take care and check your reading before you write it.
h=8 m=43
